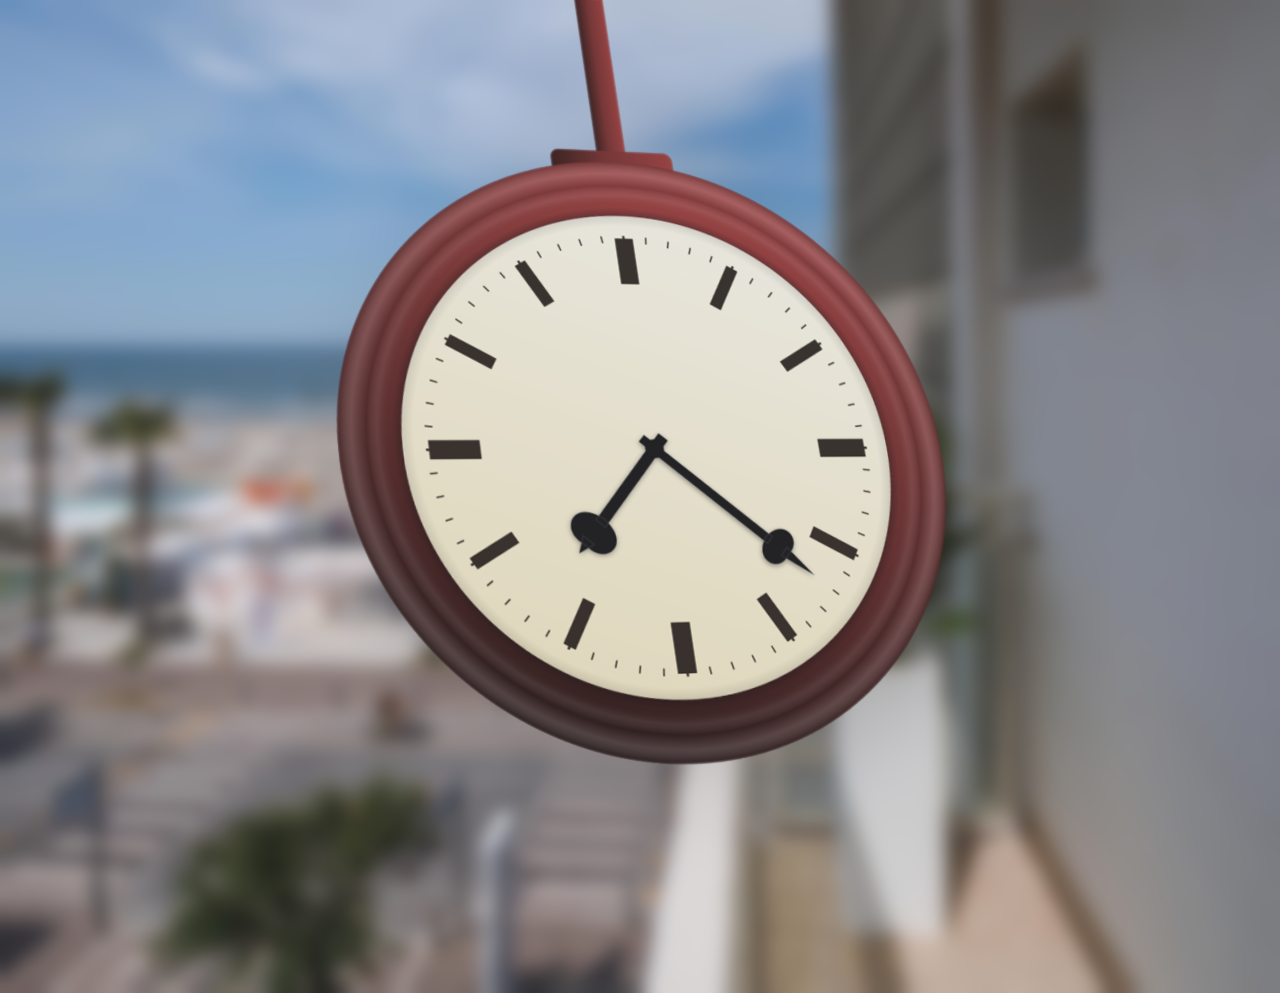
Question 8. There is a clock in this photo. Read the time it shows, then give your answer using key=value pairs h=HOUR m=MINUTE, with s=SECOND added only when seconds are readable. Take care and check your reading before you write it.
h=7 m=22
